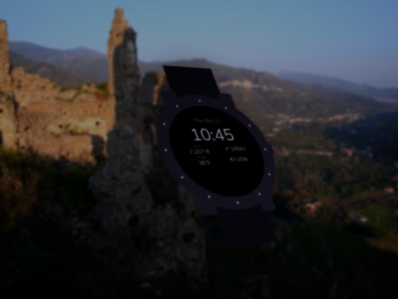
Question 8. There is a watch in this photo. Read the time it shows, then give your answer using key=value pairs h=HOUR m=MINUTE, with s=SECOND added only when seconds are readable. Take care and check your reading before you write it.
h=10 m=45
